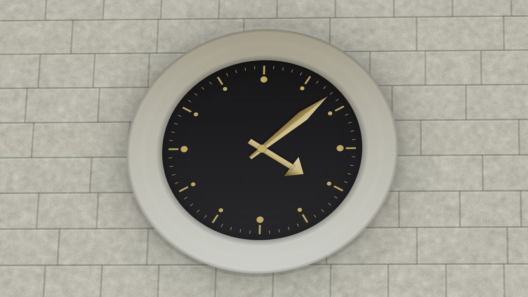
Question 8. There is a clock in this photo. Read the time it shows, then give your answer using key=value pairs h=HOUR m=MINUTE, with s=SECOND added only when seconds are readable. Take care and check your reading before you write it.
h=4 m=8
